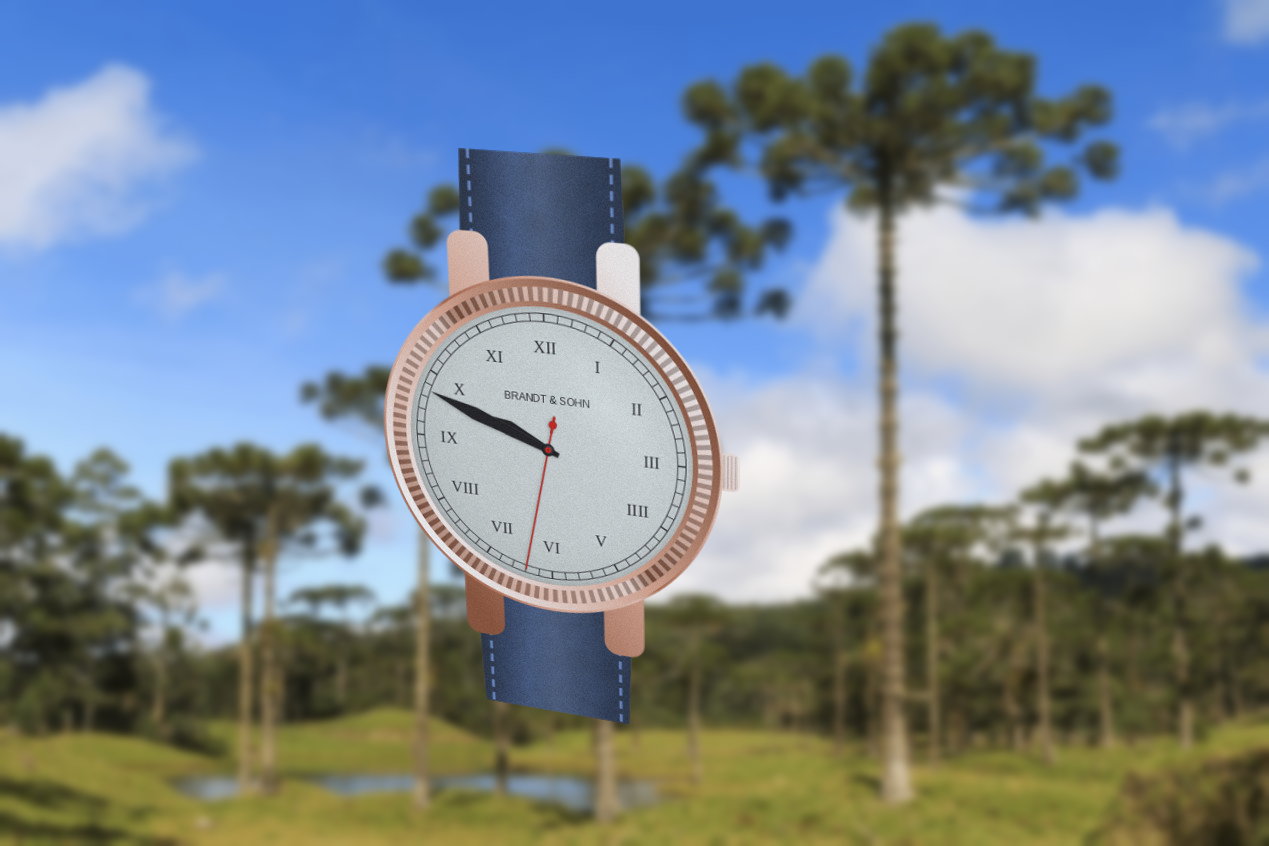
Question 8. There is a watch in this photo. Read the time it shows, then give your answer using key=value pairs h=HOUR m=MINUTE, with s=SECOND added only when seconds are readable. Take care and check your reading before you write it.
h=9 m=48 s=32
